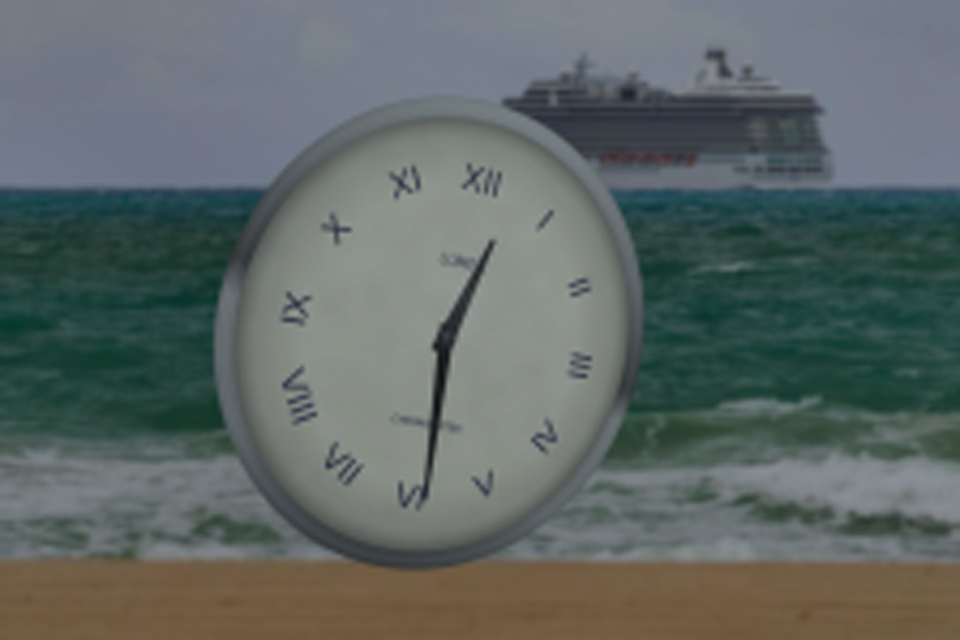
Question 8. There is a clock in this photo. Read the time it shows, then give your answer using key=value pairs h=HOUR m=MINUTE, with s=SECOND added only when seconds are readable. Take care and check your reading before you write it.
h=12 m=29
